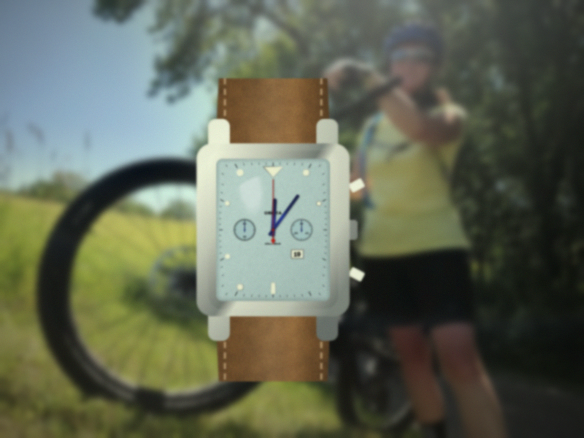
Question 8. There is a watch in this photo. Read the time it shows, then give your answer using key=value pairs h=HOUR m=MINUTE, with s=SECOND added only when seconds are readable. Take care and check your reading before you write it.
h=12 m=6
